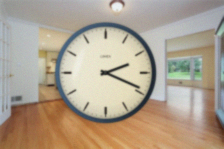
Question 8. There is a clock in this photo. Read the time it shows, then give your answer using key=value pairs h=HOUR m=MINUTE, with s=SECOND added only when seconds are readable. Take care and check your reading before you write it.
h=2 m=19
